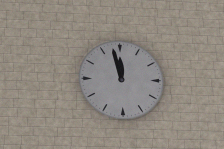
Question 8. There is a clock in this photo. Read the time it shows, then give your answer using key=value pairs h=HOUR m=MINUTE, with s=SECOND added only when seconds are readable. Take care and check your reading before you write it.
h=11 m=58
